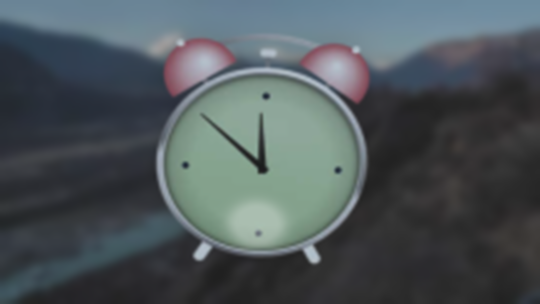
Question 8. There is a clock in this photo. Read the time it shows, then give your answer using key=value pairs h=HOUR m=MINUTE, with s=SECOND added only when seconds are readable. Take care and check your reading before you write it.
h=11 m=52
